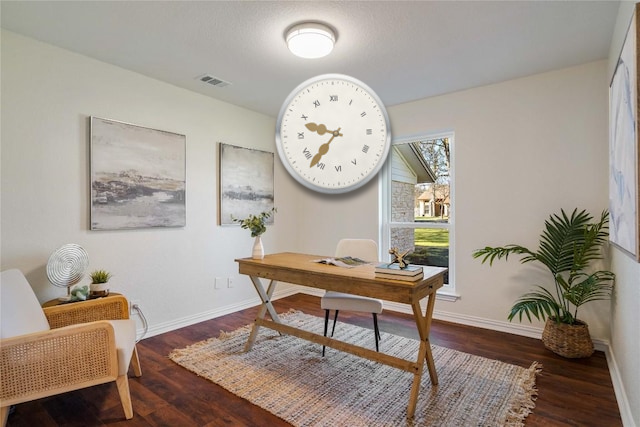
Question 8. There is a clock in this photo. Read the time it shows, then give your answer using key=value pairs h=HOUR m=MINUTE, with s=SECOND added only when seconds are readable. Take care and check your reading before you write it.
h=9 m=37
